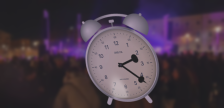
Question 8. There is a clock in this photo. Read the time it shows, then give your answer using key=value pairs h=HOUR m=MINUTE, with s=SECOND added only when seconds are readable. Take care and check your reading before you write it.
h=2 m=22
